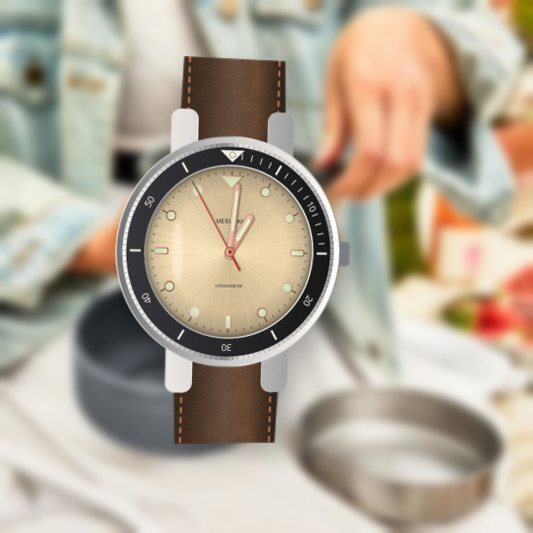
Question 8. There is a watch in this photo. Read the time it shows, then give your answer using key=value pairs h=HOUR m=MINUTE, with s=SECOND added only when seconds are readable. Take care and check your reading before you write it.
h=1 m=0 s=55
